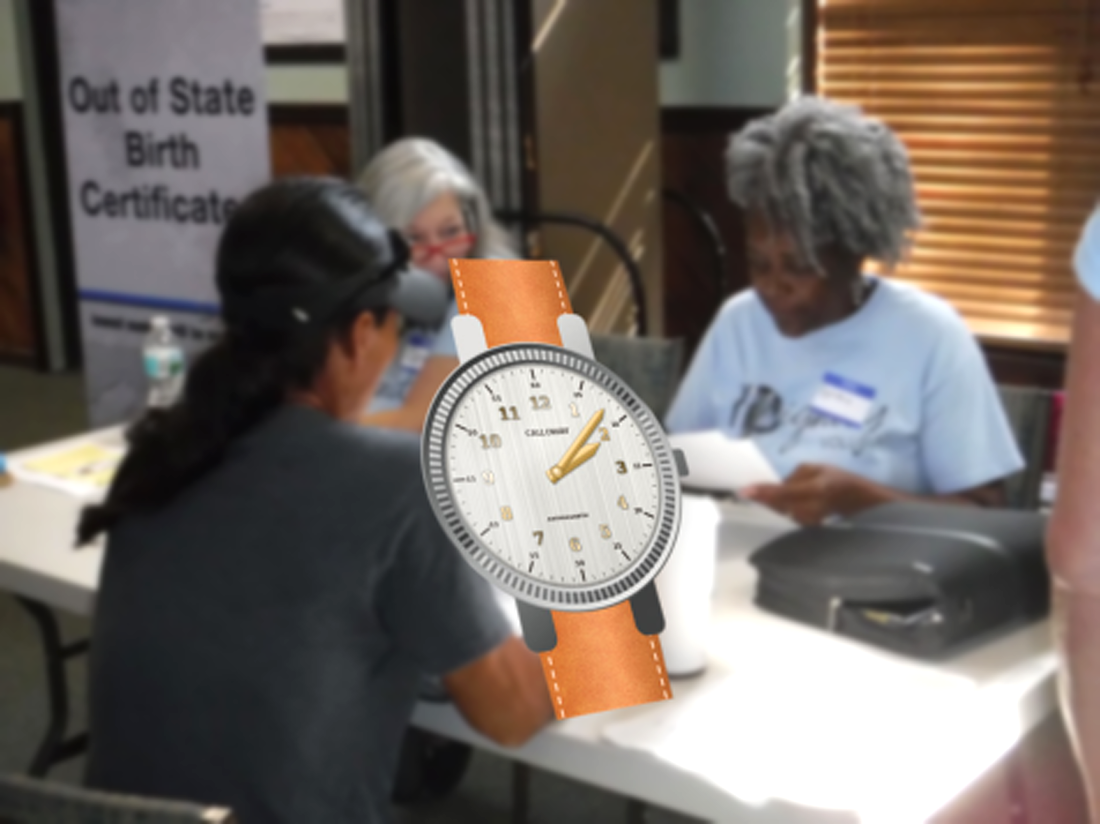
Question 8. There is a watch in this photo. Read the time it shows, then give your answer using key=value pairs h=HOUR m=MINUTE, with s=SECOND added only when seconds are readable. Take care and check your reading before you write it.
h=2 m=8
